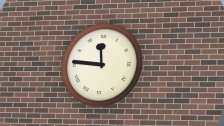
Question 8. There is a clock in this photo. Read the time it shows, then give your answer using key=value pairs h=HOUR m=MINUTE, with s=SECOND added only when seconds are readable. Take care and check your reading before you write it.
h=11 m=46
